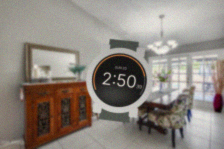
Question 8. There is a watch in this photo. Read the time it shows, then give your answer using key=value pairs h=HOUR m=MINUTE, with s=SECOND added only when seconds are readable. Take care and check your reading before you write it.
h=2 m=50
